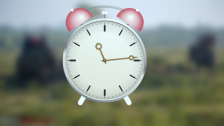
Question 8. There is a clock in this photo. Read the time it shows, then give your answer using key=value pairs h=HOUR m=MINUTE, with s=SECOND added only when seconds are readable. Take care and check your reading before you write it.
h=11 m=14
